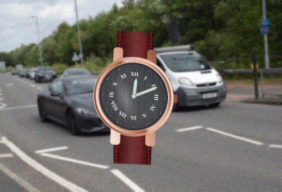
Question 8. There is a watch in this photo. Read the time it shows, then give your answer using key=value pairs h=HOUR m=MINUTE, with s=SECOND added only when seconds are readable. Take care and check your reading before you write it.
h=12 m=11
